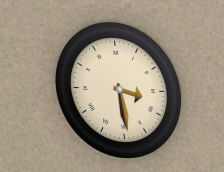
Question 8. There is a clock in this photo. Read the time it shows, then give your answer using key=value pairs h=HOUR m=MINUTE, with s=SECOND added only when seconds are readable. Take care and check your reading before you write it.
h=3 m=29
